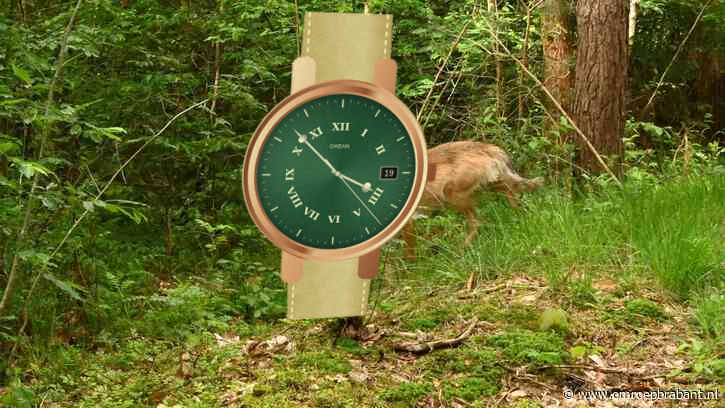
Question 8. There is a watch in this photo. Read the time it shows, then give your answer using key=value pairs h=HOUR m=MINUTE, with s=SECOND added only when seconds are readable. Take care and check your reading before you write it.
h=3 m=52 s=23
